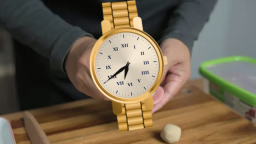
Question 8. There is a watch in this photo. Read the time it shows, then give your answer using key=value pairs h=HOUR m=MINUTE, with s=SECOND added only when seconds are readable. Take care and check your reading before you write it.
h=6 m=40
